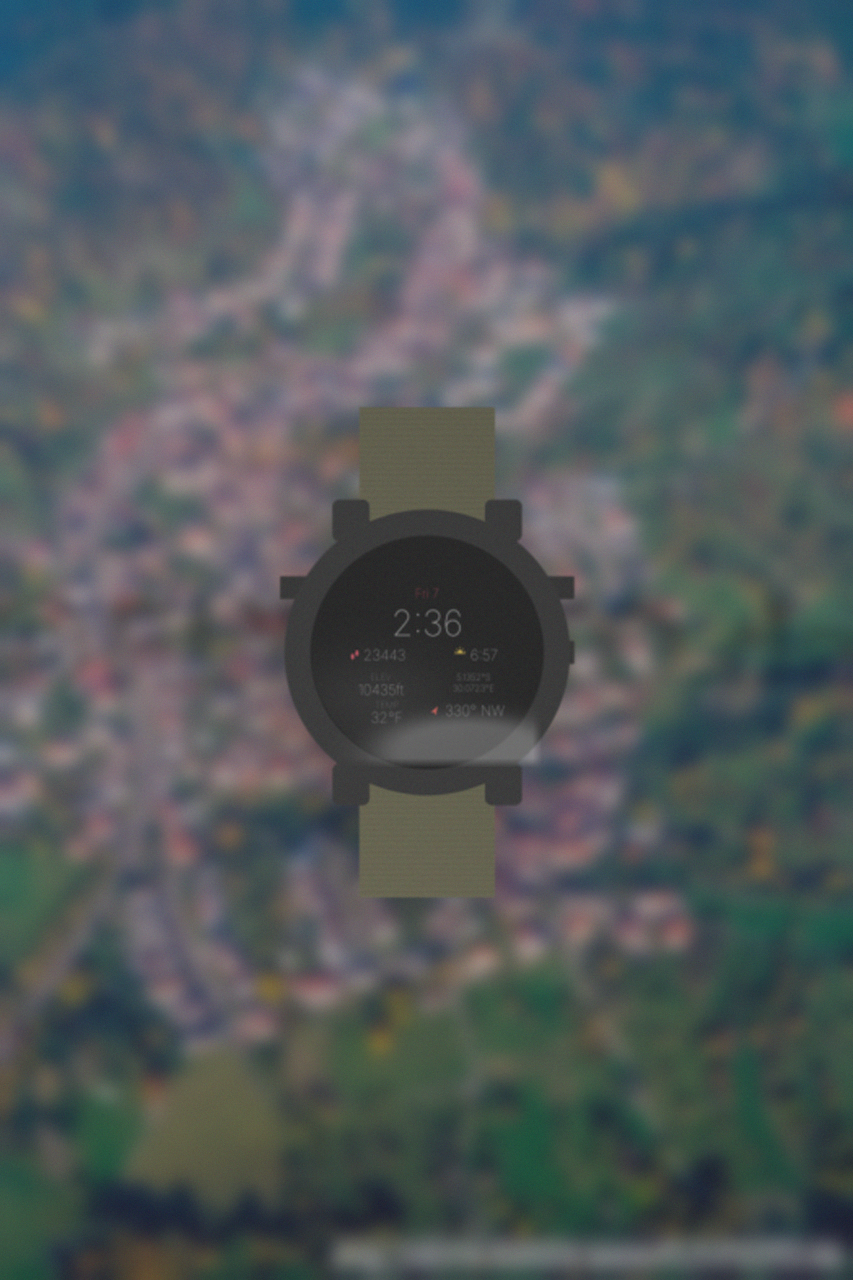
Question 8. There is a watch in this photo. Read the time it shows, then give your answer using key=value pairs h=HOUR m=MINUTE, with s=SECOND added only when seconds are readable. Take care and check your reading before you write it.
h=2 m=36
